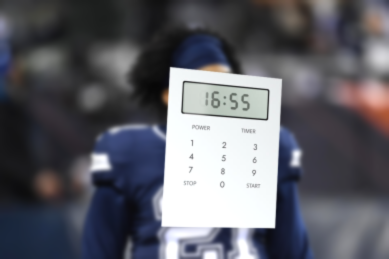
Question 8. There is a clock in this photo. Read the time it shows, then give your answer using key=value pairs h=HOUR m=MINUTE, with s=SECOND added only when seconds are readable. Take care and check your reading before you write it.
h=16 m=55
